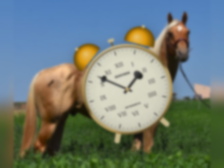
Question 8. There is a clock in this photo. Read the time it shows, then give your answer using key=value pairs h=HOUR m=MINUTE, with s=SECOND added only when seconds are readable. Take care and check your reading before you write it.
h=1 m=52
